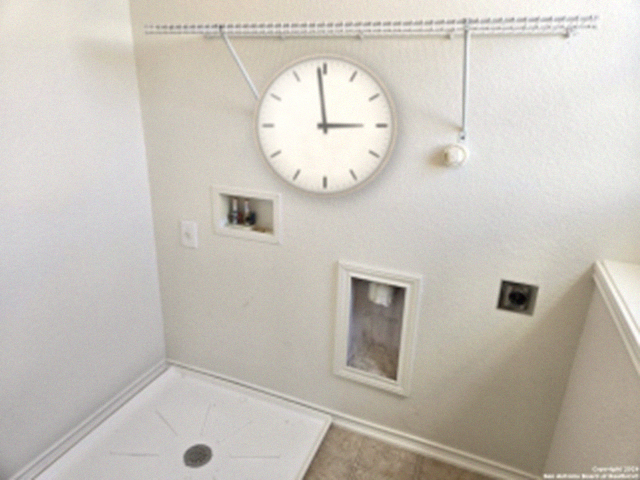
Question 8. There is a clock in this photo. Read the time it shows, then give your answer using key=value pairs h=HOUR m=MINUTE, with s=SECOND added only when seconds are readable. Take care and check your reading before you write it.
h=2 m=59
